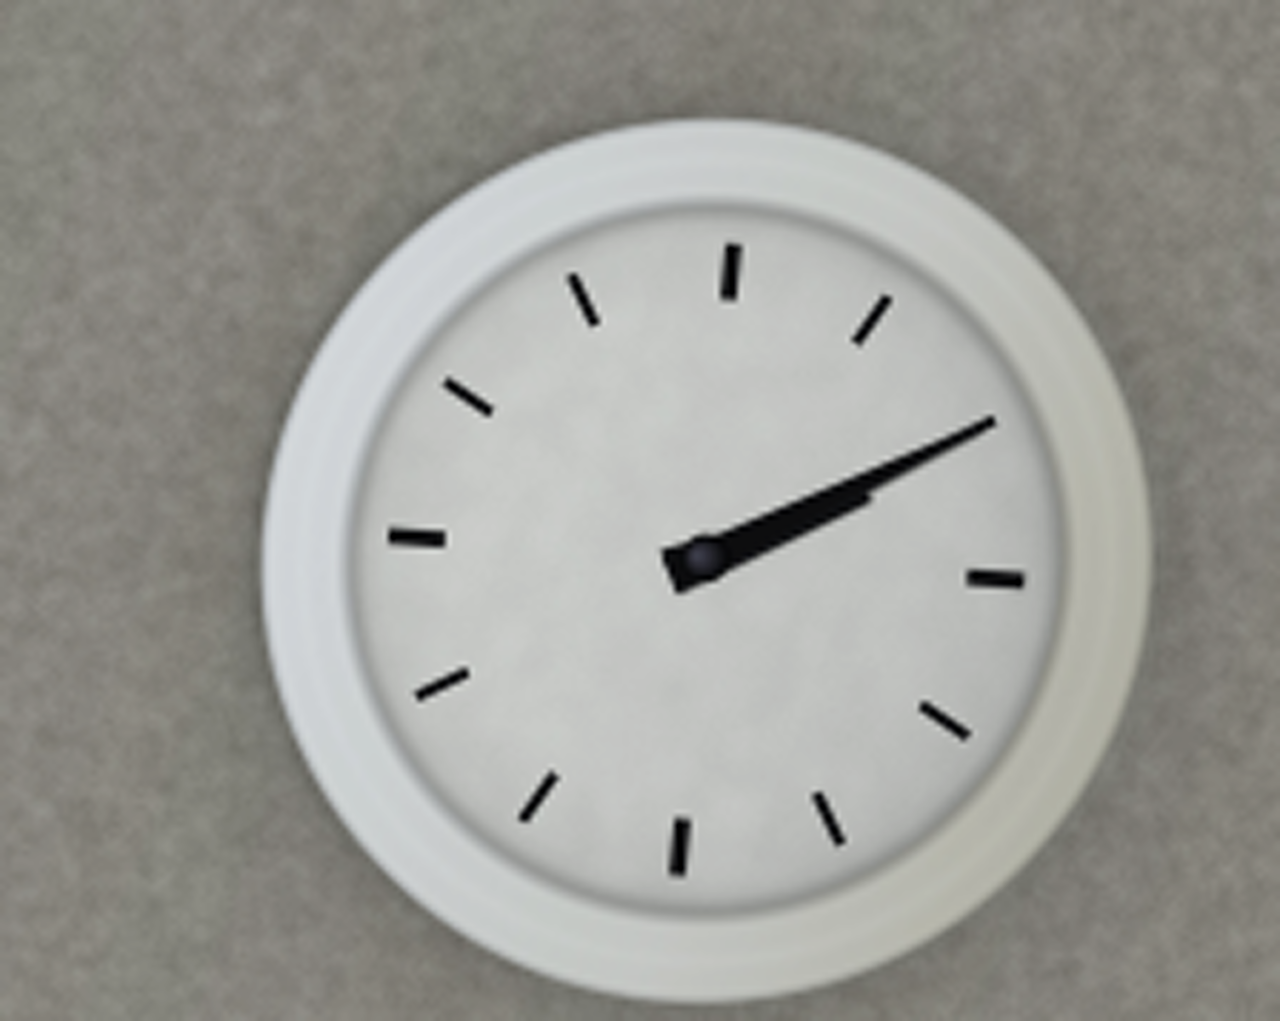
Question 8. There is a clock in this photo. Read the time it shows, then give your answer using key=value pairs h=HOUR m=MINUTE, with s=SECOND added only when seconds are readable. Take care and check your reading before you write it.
h=2 m=10
